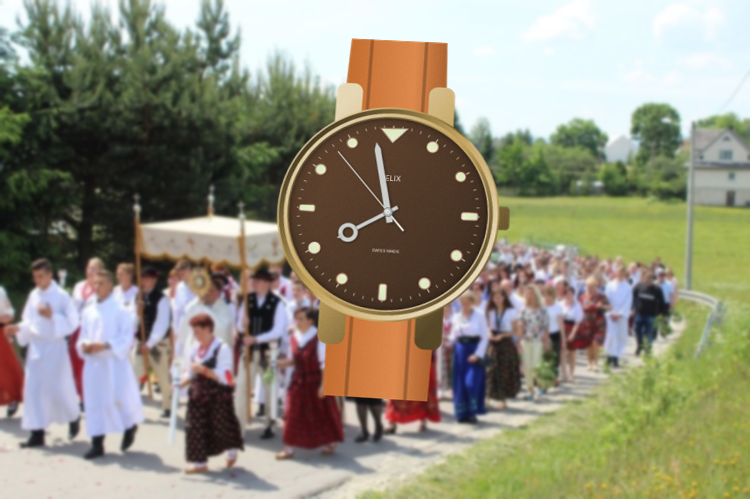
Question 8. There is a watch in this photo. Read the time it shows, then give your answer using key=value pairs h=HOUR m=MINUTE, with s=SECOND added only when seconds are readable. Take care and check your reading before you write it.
h=7 m=57 s=53
